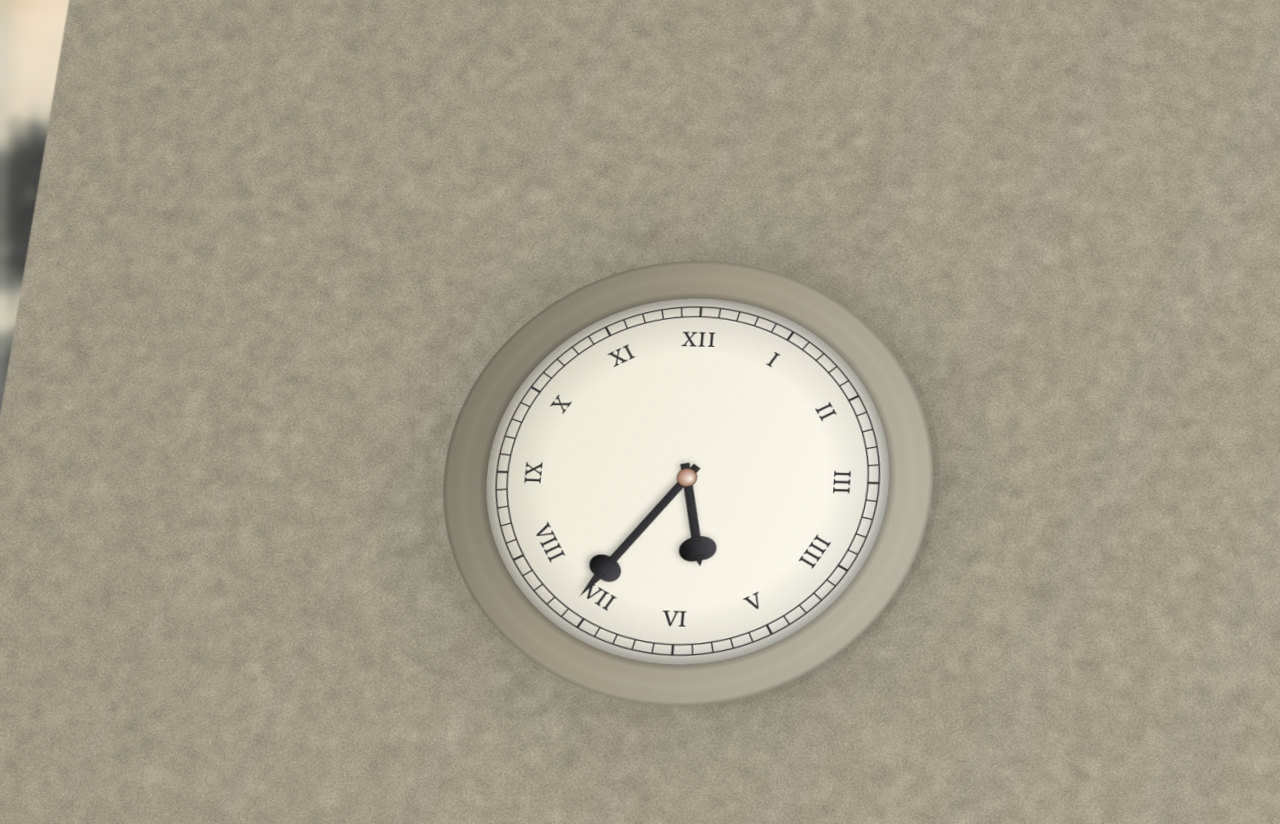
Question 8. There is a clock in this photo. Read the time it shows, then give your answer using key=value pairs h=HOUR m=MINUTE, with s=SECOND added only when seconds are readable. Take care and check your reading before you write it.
h=5 m=36
